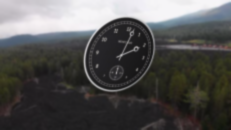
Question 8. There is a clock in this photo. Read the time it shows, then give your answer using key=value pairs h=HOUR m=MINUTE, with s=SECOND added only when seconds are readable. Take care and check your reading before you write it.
h=2 m=2
